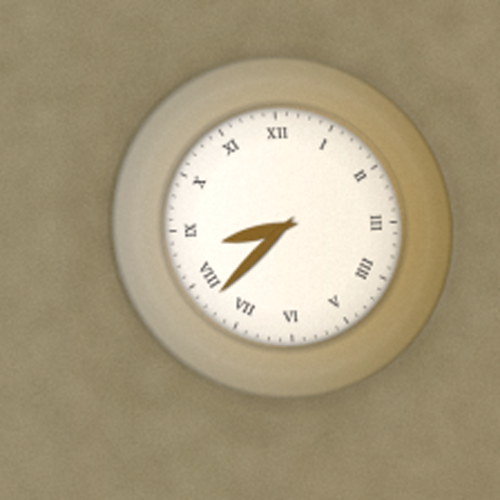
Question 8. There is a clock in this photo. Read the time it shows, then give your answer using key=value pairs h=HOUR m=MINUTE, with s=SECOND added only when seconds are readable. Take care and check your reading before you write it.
h=8 m=38
